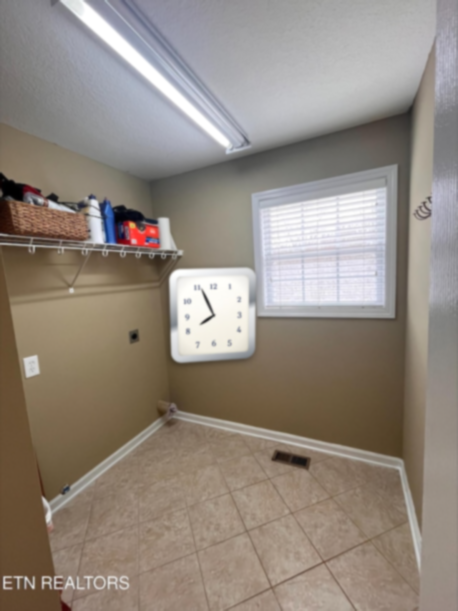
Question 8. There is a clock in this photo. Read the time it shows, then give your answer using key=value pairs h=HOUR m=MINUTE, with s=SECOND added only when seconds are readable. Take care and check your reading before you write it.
h=7 m=56
